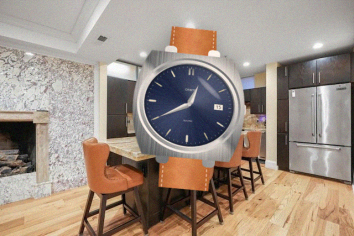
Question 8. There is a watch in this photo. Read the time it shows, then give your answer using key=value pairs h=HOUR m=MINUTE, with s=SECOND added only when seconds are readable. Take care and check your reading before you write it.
h=12 m=40
